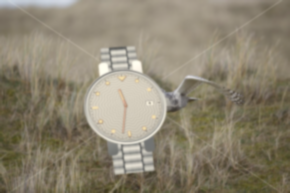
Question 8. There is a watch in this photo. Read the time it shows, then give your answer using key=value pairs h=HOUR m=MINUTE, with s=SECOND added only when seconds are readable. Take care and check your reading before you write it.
h=11 m=32
